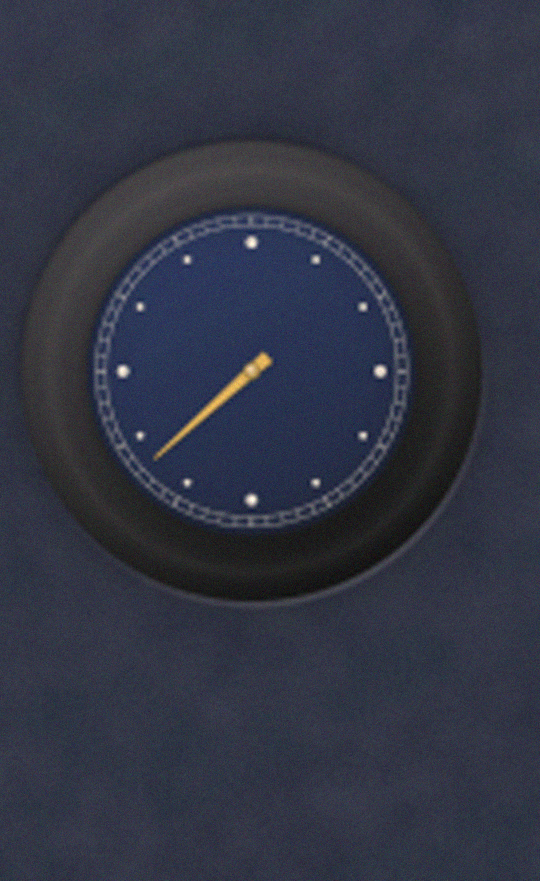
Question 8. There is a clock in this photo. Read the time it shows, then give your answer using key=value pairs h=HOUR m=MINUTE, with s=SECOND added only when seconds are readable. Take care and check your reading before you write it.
h=7 m=38
